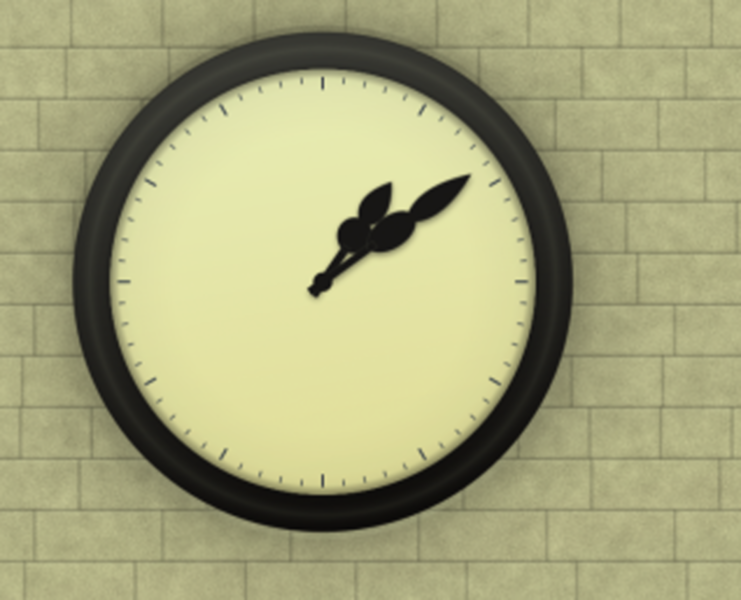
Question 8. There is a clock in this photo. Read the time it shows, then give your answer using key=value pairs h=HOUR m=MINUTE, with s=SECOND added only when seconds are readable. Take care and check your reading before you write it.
h=1 m=9
